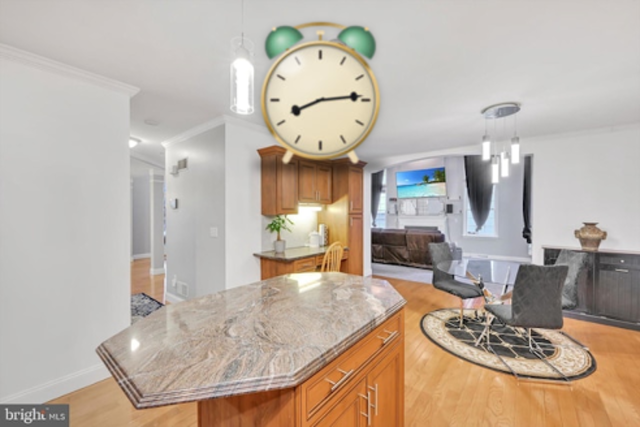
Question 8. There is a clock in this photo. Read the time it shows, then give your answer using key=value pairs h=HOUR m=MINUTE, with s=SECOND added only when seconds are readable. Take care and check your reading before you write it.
h=8 m=14
